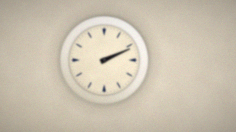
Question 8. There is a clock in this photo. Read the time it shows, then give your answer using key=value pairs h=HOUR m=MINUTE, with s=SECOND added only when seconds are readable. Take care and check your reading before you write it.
h=2 m=11
